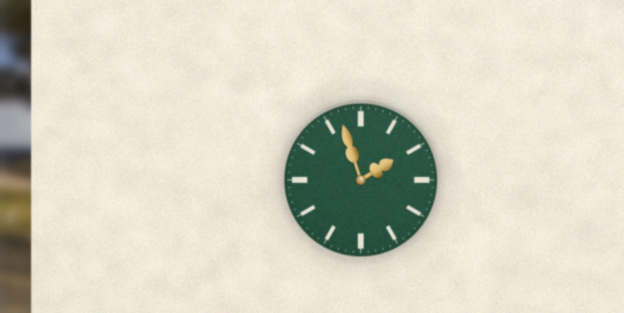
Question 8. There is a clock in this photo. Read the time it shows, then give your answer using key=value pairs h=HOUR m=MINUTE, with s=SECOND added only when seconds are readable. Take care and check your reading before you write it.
h=1 m=57
